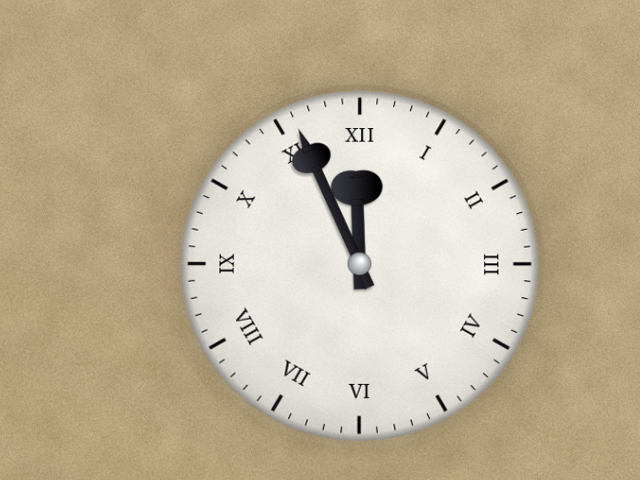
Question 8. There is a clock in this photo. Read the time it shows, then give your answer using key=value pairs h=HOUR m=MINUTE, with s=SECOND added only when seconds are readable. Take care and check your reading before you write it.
h=11 m=56
